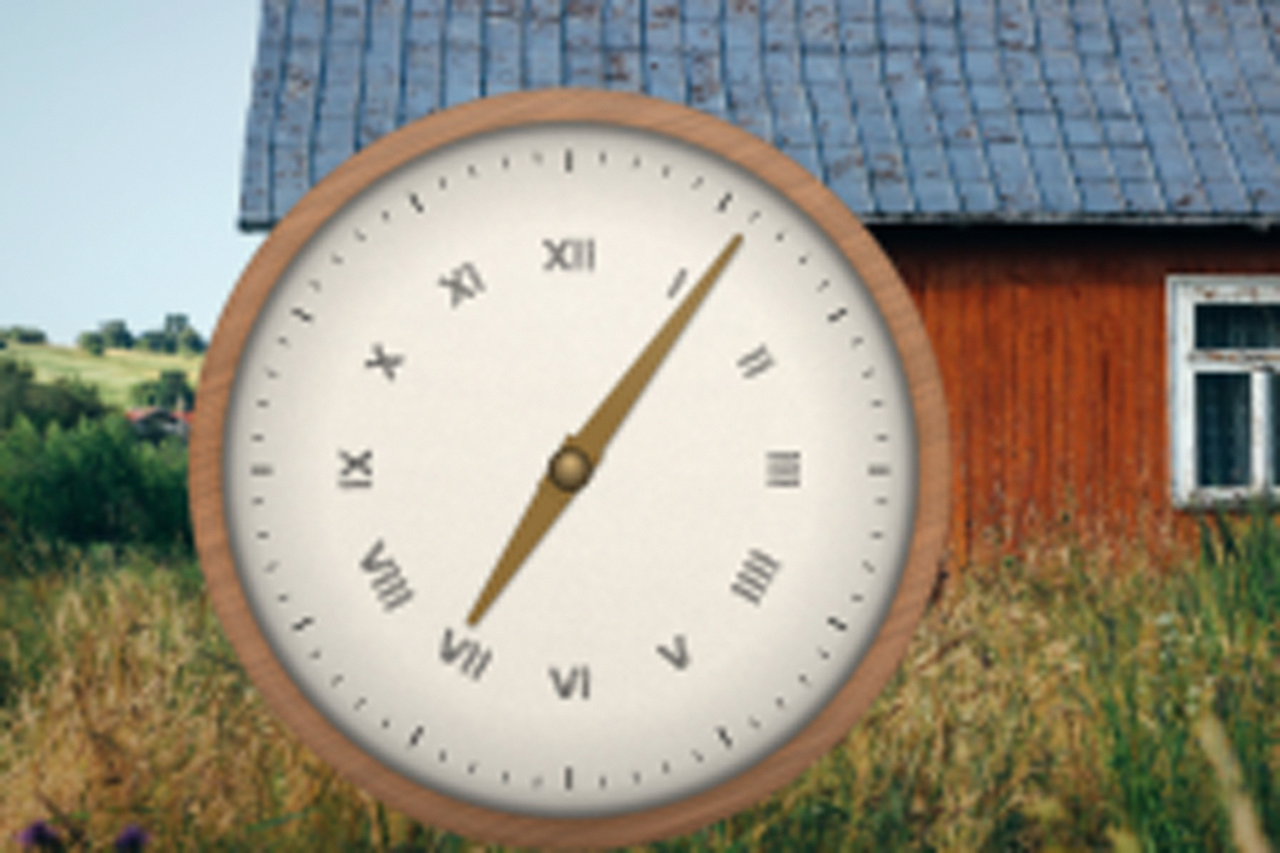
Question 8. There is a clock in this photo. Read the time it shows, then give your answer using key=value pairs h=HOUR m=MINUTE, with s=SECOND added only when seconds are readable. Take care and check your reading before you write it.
h=7 m=6
